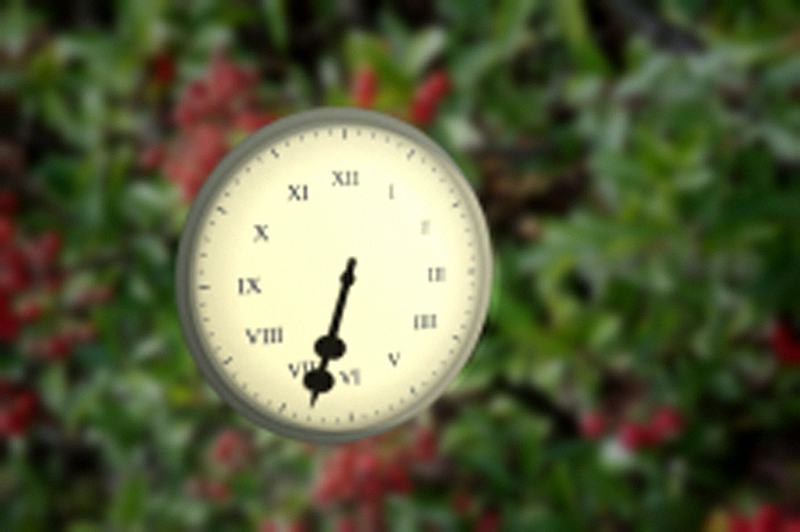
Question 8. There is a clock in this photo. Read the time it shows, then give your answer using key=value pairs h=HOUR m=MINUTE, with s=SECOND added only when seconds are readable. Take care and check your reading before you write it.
h=6 m=33
